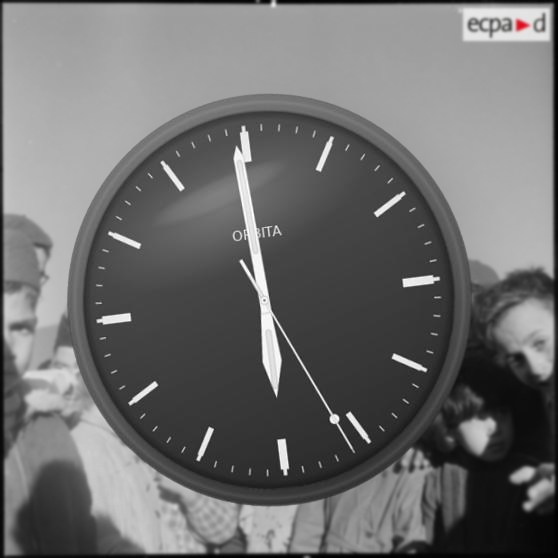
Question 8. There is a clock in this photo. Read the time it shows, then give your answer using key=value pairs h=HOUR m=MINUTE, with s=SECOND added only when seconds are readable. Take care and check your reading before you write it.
h=5 m=59 s=26
